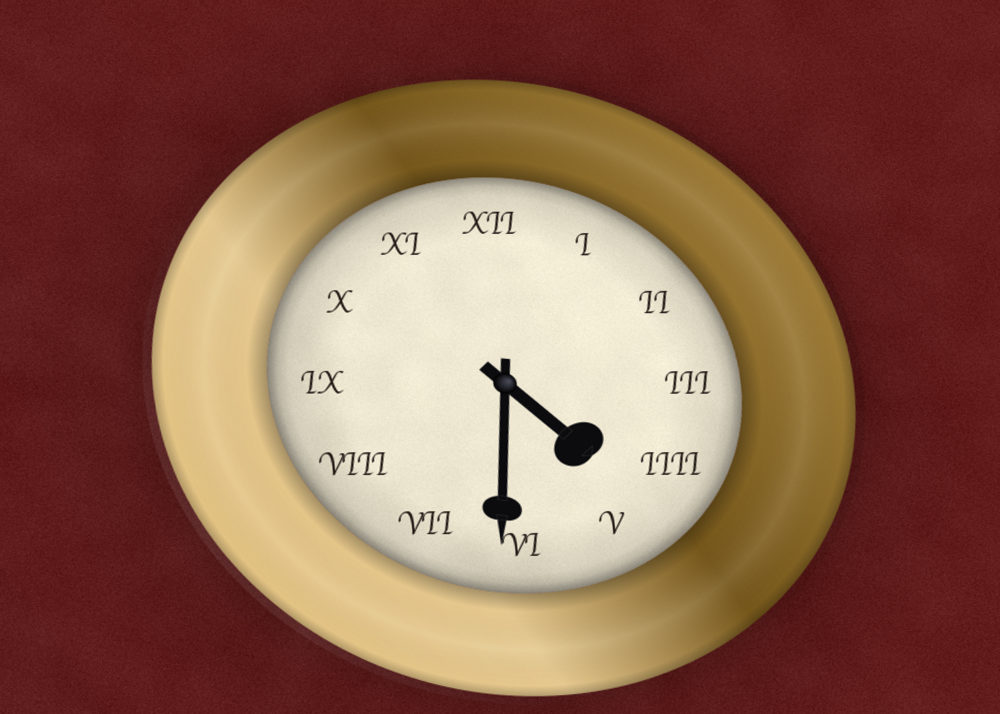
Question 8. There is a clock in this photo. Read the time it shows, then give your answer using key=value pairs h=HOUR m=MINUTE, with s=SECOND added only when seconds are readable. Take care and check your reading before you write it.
h=4 m=31
